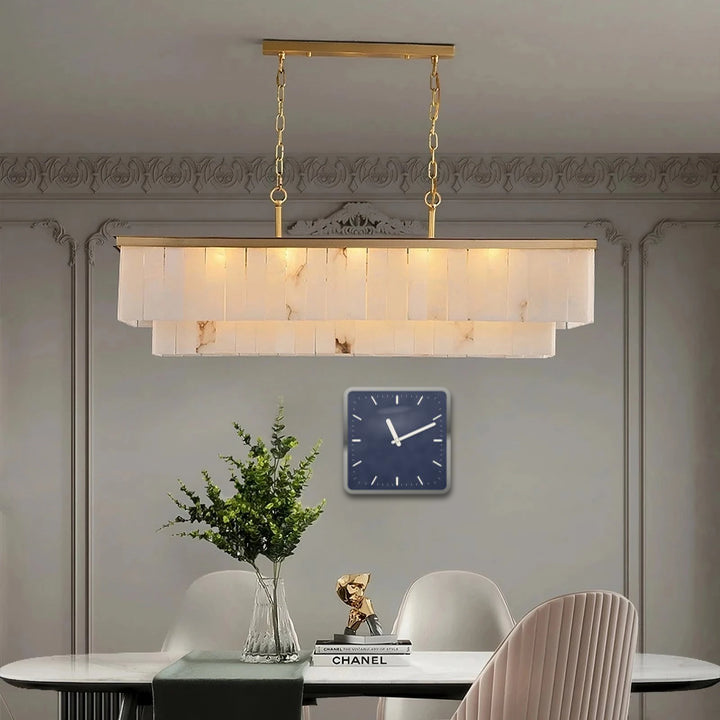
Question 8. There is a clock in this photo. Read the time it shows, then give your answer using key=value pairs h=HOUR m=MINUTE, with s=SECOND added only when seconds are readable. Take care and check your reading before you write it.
h=11 m=11
